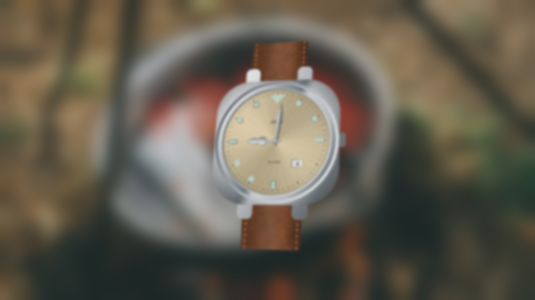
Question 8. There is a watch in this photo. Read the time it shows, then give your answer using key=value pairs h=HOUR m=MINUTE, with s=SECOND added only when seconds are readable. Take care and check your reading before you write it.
h=9 m=1
